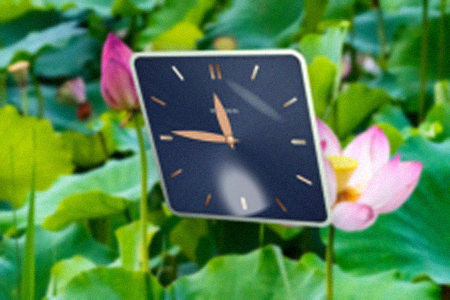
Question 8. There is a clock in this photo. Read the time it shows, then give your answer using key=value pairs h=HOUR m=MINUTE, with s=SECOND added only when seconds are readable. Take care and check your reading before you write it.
h=11 m=46
